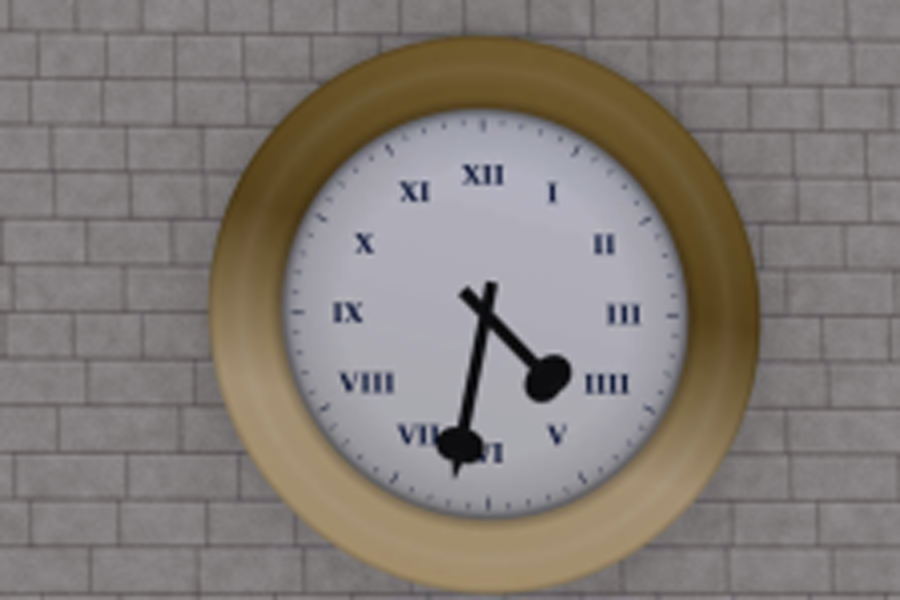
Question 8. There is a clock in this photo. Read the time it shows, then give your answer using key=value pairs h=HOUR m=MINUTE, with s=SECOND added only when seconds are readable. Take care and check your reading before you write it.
h=4 m=32
